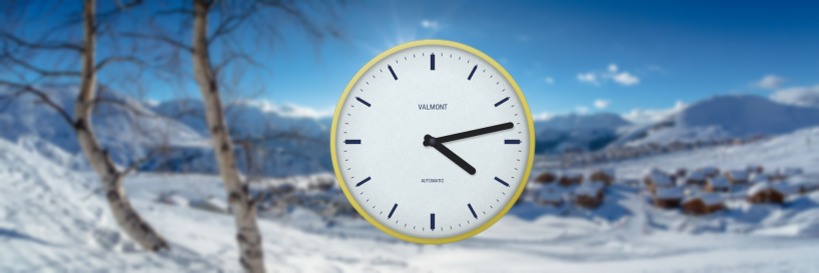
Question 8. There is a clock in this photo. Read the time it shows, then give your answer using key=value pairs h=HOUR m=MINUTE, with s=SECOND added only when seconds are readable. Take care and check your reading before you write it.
h=4 m=13
